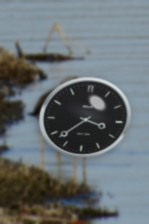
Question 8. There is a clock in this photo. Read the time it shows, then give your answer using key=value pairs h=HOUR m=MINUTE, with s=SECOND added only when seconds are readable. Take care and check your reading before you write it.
h=3 m=38
